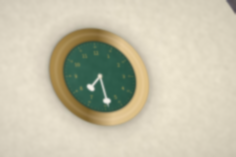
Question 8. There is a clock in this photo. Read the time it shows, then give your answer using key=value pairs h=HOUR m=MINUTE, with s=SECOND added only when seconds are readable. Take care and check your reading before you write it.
h=7 m=29
